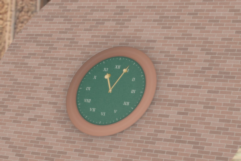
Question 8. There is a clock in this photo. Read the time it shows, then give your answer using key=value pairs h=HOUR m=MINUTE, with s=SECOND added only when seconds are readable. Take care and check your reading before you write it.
h=11 m=4
